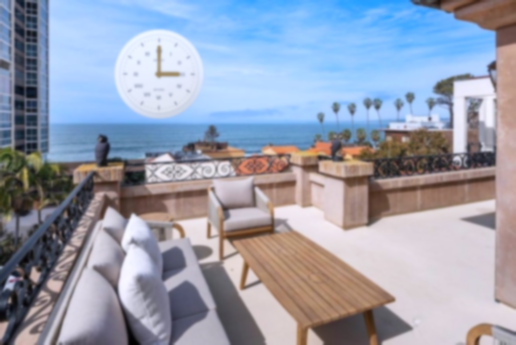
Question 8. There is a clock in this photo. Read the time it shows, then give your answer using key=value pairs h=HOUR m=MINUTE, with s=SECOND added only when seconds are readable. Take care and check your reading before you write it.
h=3 m=0
